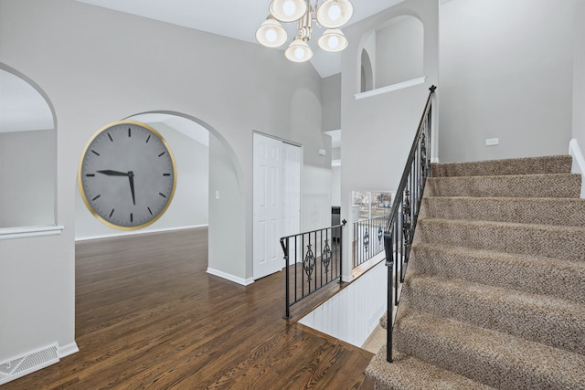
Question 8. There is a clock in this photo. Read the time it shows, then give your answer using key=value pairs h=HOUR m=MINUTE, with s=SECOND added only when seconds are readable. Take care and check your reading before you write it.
h=5 m=46
